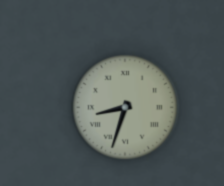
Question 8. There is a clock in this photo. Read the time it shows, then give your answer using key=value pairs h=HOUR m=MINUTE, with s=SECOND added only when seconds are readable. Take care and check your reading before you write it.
h=8 m=33
